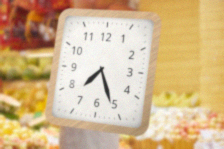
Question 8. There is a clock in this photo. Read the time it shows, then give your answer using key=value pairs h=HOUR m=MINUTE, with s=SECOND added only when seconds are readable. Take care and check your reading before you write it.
h=7 m=26
